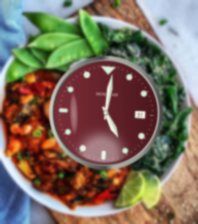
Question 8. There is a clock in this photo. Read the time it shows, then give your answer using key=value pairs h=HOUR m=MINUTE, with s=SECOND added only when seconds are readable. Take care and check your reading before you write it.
h=5 m=1
